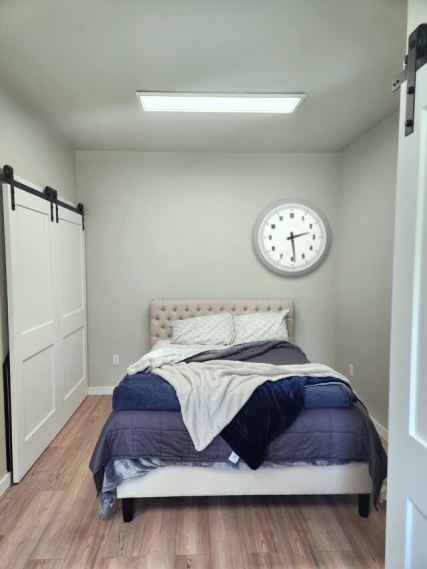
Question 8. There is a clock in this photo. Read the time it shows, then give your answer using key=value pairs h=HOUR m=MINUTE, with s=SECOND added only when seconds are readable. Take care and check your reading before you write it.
h=2 m=29
